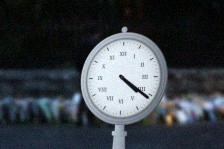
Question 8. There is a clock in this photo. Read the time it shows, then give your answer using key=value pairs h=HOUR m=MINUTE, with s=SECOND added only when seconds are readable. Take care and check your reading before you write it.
h=4 m=21
